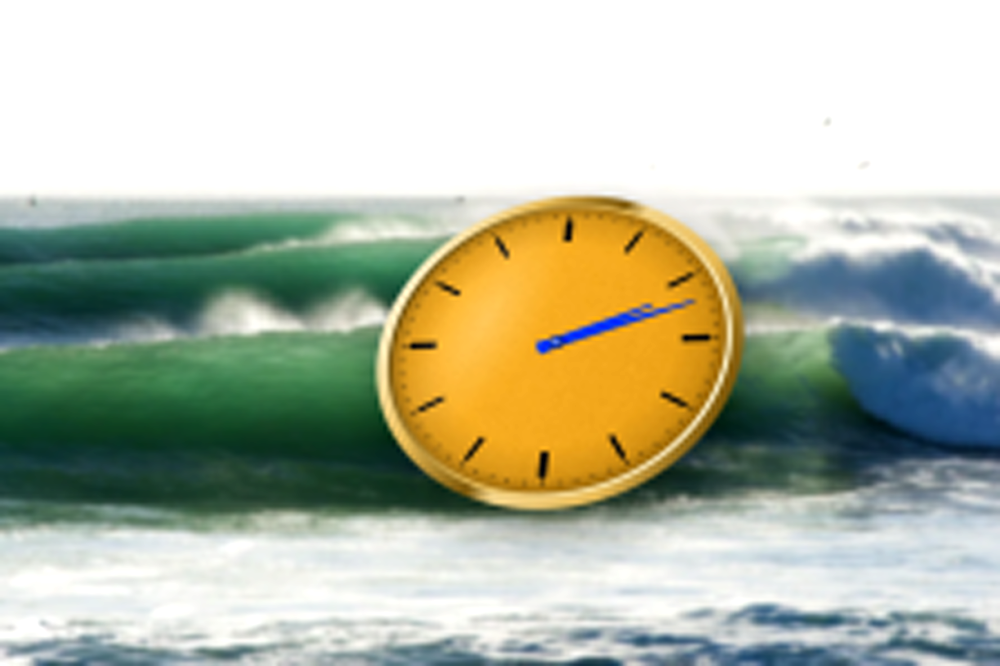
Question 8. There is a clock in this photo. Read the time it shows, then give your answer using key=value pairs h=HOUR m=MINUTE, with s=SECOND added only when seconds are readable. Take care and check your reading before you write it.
h=2 m=12
